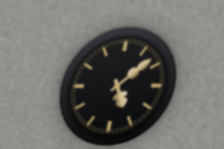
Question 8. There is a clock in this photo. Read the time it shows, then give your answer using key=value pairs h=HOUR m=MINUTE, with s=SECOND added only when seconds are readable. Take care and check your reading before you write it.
h=5 m=8
